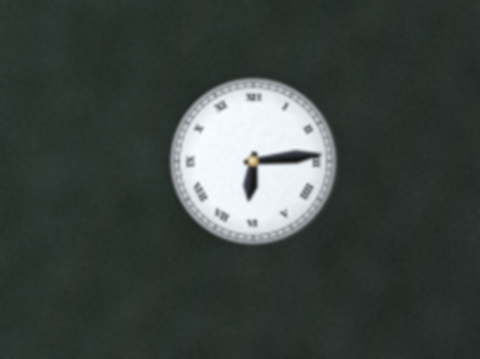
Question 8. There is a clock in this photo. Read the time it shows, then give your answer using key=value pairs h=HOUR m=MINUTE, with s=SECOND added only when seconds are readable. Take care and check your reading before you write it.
h=6 m=14
